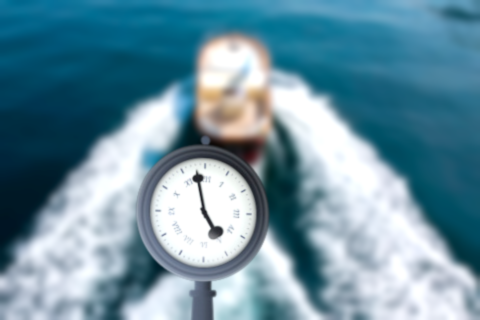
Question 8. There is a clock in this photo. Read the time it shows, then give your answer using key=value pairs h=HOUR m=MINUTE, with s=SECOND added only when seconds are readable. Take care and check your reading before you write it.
h=4 m=58
